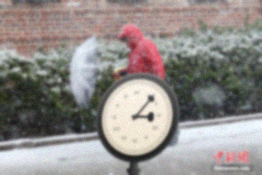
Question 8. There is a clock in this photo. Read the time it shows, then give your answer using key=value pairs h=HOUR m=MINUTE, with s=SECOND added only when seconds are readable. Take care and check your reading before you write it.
h=3 m=7
